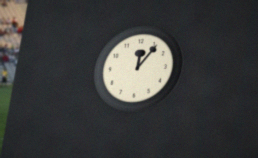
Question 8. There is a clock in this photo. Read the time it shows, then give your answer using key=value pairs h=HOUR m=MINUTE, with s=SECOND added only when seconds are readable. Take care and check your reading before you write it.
h=12 m=6
